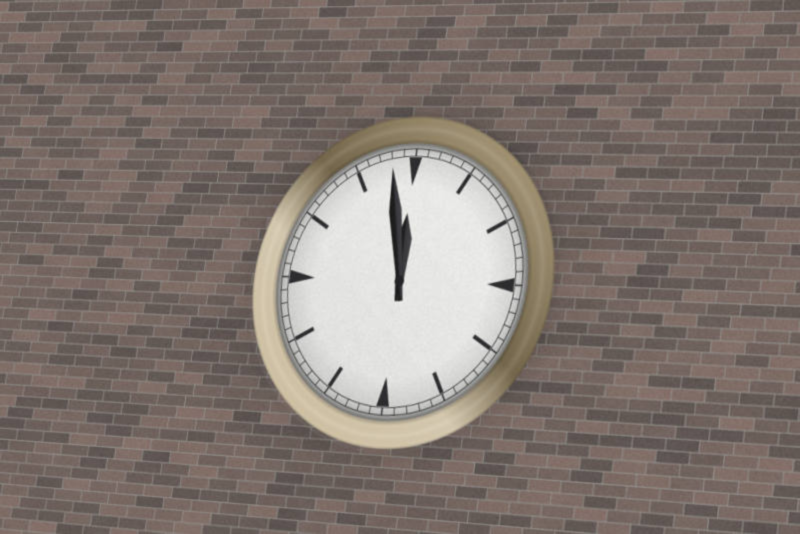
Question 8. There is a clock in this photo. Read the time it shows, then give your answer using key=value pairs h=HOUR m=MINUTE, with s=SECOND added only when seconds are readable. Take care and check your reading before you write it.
h=11 m=58
